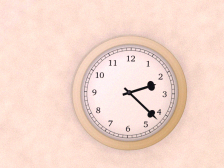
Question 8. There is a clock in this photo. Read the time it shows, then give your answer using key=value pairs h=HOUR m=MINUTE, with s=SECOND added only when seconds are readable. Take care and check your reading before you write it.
h=2 m=22
